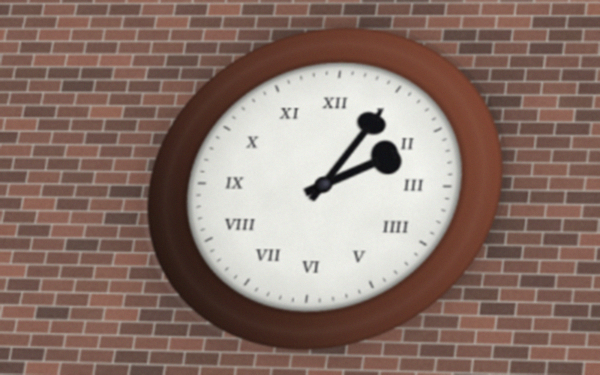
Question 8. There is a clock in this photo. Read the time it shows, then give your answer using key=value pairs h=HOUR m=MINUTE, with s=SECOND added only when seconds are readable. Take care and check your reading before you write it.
h=2 m=5
